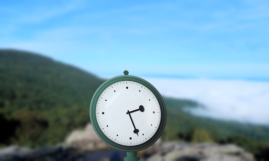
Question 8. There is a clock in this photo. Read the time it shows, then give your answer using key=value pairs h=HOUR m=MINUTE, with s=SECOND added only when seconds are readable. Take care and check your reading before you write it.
h=2 m=27
